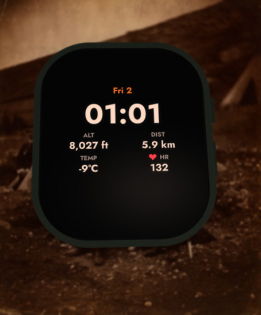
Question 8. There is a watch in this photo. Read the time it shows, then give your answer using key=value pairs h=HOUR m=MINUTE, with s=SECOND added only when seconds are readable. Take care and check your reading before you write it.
h=1 m=1
